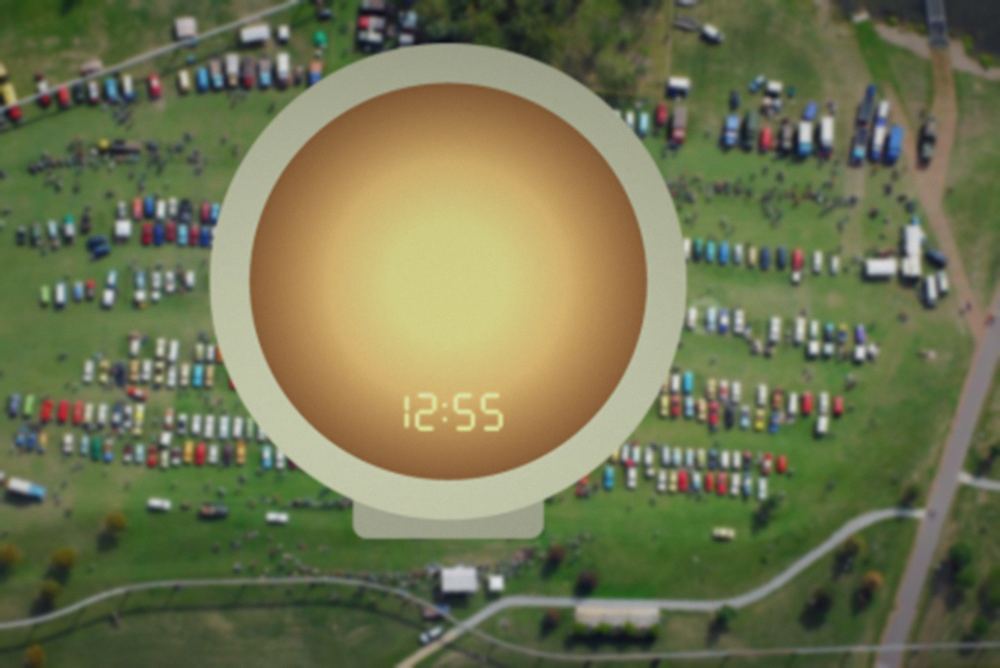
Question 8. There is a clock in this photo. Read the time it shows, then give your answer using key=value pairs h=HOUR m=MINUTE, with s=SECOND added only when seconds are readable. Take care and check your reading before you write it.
h=12 m=55
